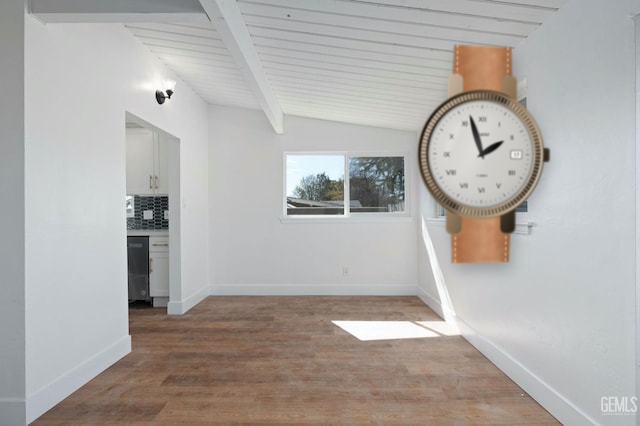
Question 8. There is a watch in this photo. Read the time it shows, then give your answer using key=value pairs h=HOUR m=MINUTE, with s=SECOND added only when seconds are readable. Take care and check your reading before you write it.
h=1 m=57
